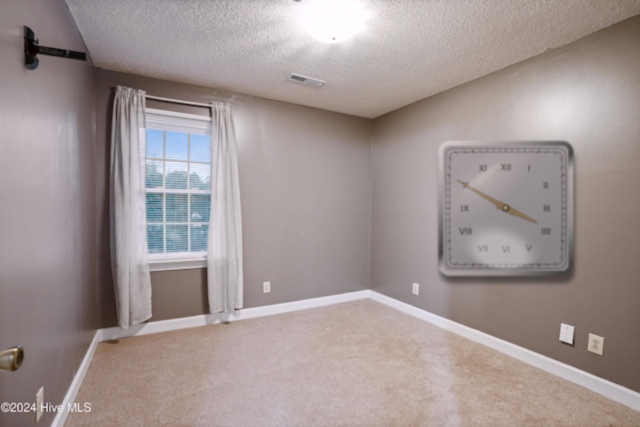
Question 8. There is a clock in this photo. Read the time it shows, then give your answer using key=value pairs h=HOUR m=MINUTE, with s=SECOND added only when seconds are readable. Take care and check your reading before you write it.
h=3 m=50
